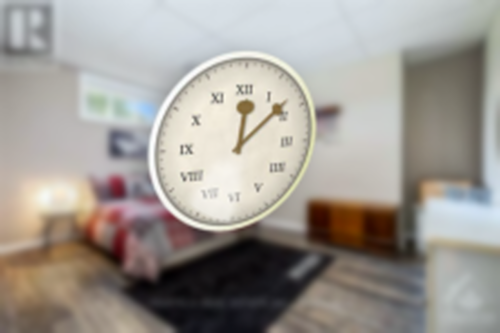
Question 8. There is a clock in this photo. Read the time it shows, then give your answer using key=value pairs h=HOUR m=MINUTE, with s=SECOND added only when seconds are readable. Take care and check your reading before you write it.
h=12 m=8
